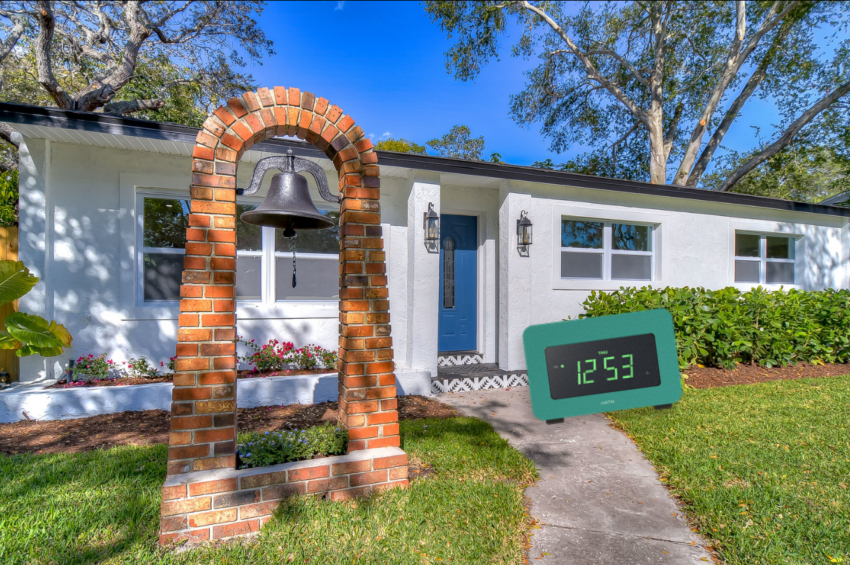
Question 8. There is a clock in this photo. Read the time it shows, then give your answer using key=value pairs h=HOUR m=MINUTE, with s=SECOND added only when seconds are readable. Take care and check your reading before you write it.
h=12 m=53
